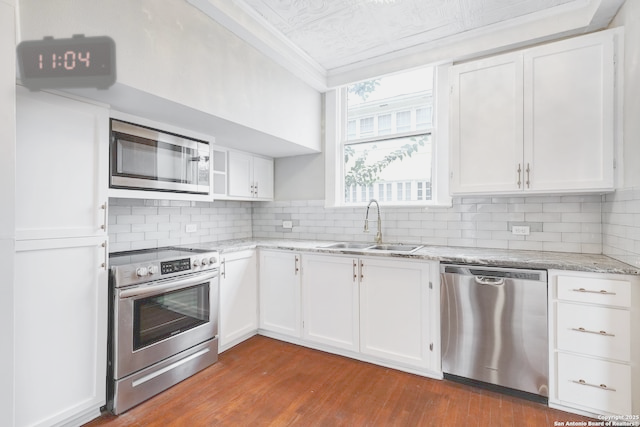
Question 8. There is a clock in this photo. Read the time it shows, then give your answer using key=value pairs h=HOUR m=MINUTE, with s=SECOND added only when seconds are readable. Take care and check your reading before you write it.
h=11 m=4
